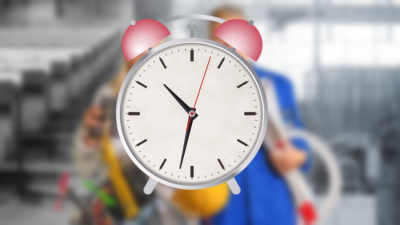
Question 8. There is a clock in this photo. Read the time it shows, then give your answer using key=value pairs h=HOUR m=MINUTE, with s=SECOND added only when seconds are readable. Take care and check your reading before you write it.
h=10 m=32 s=3
